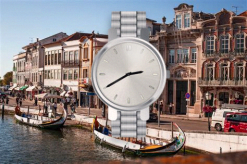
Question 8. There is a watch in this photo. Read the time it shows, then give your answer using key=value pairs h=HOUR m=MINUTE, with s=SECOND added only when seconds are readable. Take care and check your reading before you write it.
h=2 m=40
